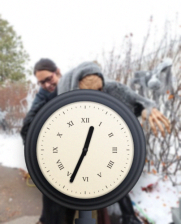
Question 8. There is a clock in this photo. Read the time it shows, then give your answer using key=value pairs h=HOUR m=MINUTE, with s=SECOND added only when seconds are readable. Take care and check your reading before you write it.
h=12 m=34
